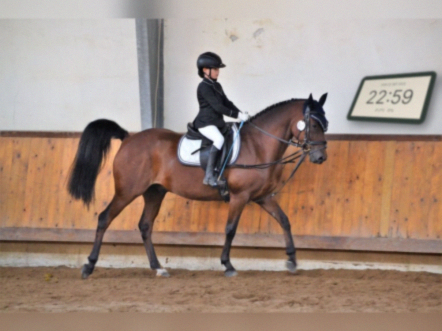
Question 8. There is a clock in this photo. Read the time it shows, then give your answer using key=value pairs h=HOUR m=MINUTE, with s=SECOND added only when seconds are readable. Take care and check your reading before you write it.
h=22 m=59
